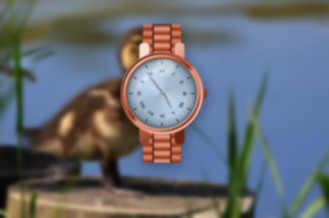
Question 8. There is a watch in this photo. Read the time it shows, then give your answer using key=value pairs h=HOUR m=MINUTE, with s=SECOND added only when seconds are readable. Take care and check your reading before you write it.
h=4 m=54
